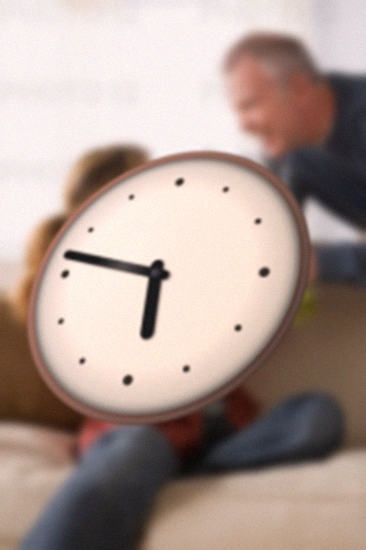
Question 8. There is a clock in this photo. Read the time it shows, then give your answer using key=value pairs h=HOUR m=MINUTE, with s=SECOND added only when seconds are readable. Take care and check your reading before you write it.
h=5 m=47
